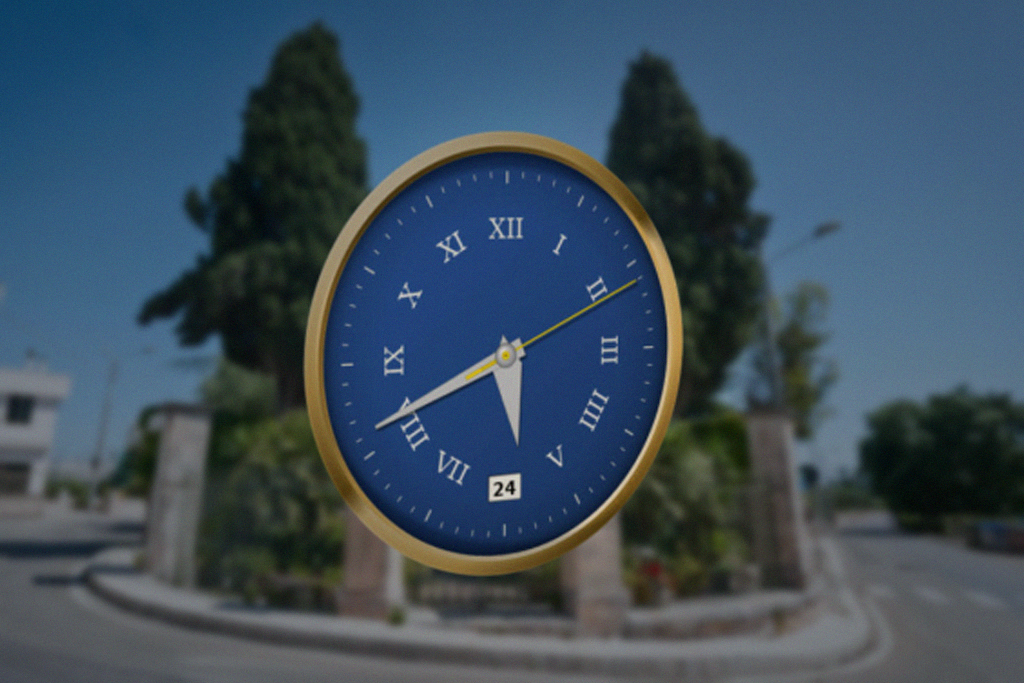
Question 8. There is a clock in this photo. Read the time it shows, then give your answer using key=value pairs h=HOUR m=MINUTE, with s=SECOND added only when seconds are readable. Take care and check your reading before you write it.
h=5 m=41 s=11
